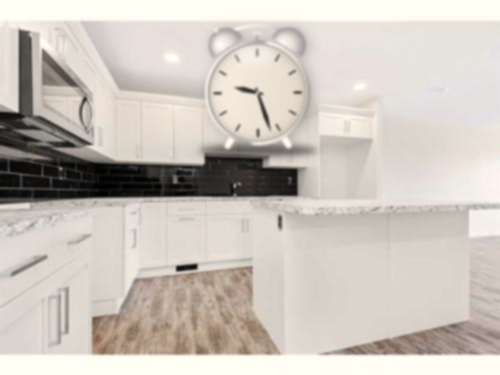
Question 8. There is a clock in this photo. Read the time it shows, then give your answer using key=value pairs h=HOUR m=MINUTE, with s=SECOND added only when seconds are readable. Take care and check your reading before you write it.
h=9 m=27
